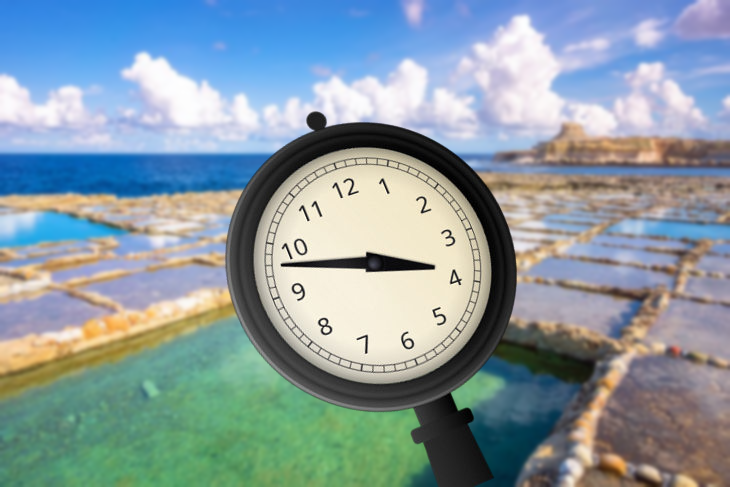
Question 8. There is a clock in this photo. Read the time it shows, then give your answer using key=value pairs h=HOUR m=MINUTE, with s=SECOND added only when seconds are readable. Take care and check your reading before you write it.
h=3 m=48
